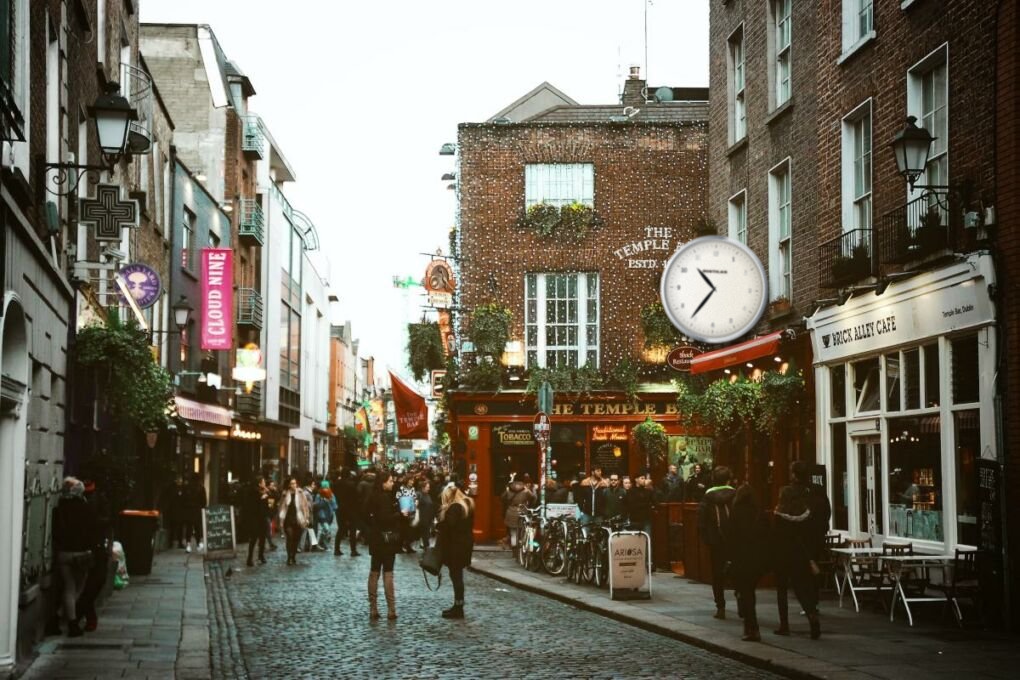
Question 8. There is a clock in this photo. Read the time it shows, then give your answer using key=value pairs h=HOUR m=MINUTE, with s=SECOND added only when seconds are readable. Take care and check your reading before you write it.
h=10 m=36
